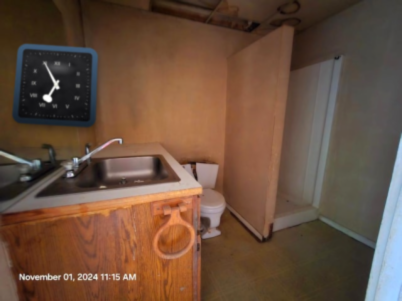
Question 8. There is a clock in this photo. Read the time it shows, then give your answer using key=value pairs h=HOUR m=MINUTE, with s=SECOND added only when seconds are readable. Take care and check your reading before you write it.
h=6 m=55
